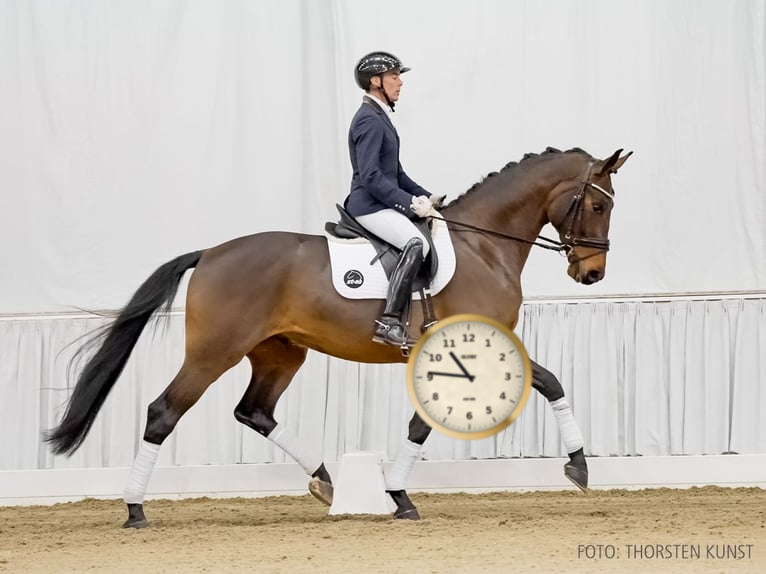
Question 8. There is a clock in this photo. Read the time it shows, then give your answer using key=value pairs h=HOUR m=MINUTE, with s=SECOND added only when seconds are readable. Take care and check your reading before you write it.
h=10 m=46
